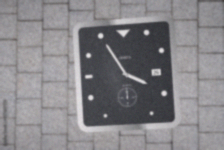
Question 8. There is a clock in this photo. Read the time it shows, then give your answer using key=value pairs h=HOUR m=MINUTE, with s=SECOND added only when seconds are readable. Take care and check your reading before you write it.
h=3 m=55
